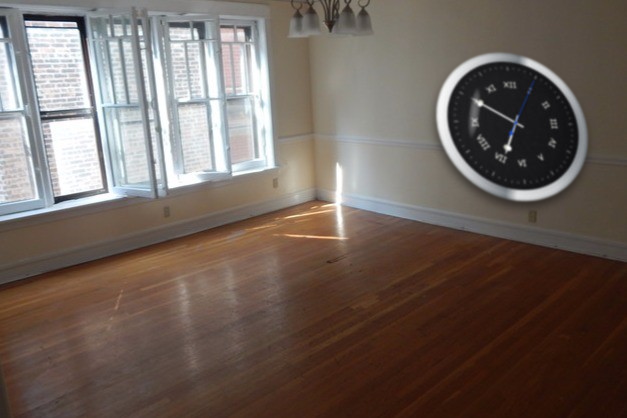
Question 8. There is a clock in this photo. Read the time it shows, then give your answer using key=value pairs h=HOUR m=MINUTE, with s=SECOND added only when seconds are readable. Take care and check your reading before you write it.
h=6 m=50 s=5
